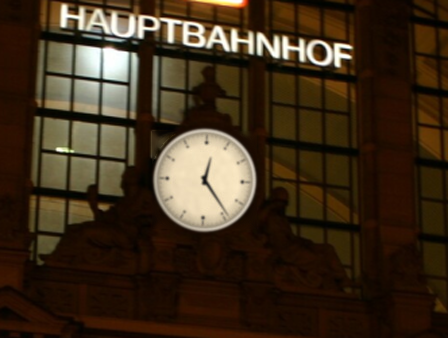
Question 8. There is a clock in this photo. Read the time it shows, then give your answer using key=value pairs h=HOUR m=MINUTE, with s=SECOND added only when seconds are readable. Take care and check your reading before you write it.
h=12 m=24
